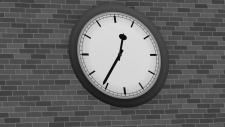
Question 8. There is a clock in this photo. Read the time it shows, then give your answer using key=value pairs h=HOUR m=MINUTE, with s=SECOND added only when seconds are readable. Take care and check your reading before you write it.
h=12 m=36
